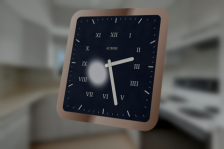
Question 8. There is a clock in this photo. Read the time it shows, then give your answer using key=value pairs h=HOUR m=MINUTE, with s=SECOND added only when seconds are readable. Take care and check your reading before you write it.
h=2 m=27
